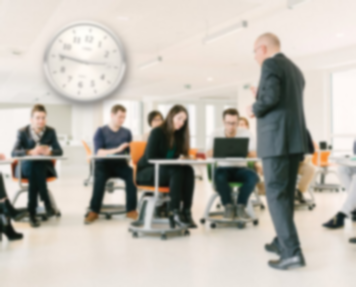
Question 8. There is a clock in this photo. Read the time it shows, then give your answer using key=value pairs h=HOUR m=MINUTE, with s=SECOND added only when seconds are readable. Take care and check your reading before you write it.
h=2 m=46
